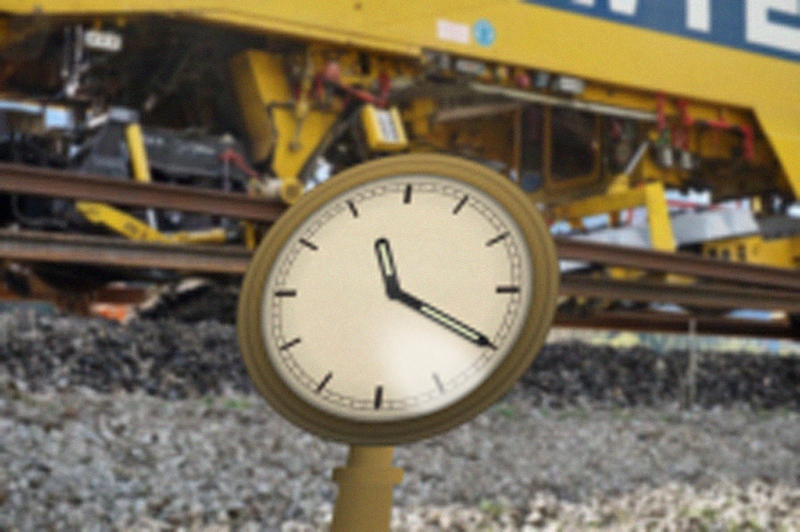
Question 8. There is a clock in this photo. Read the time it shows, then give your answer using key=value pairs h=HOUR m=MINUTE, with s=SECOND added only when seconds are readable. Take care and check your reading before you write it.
h=11 m=20
